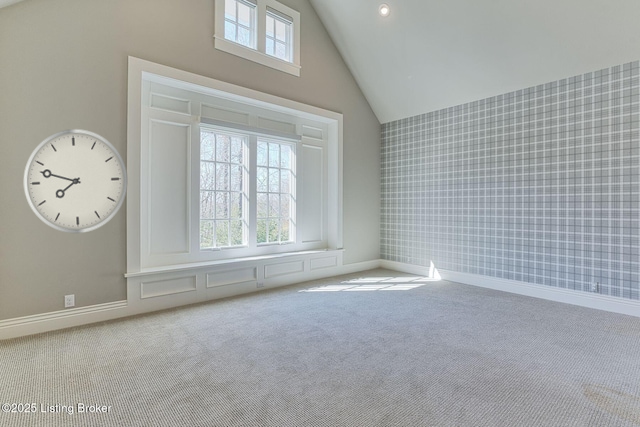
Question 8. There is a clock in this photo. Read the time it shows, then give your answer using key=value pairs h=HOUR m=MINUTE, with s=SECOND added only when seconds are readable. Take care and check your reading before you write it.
h=7 m=48
